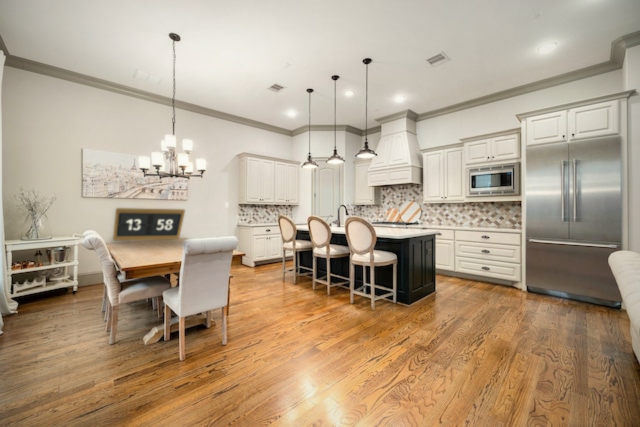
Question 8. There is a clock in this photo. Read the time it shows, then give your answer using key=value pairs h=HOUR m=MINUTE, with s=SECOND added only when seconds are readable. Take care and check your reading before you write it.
h=13 m=58
